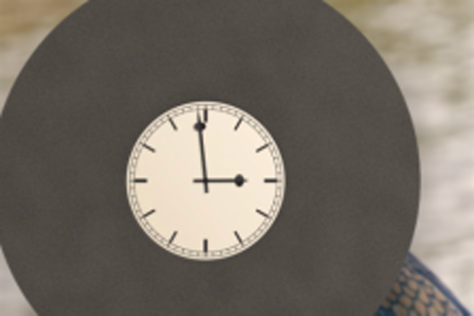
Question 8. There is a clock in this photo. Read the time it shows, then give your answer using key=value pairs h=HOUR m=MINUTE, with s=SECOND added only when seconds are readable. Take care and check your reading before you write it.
h=2 m=59
